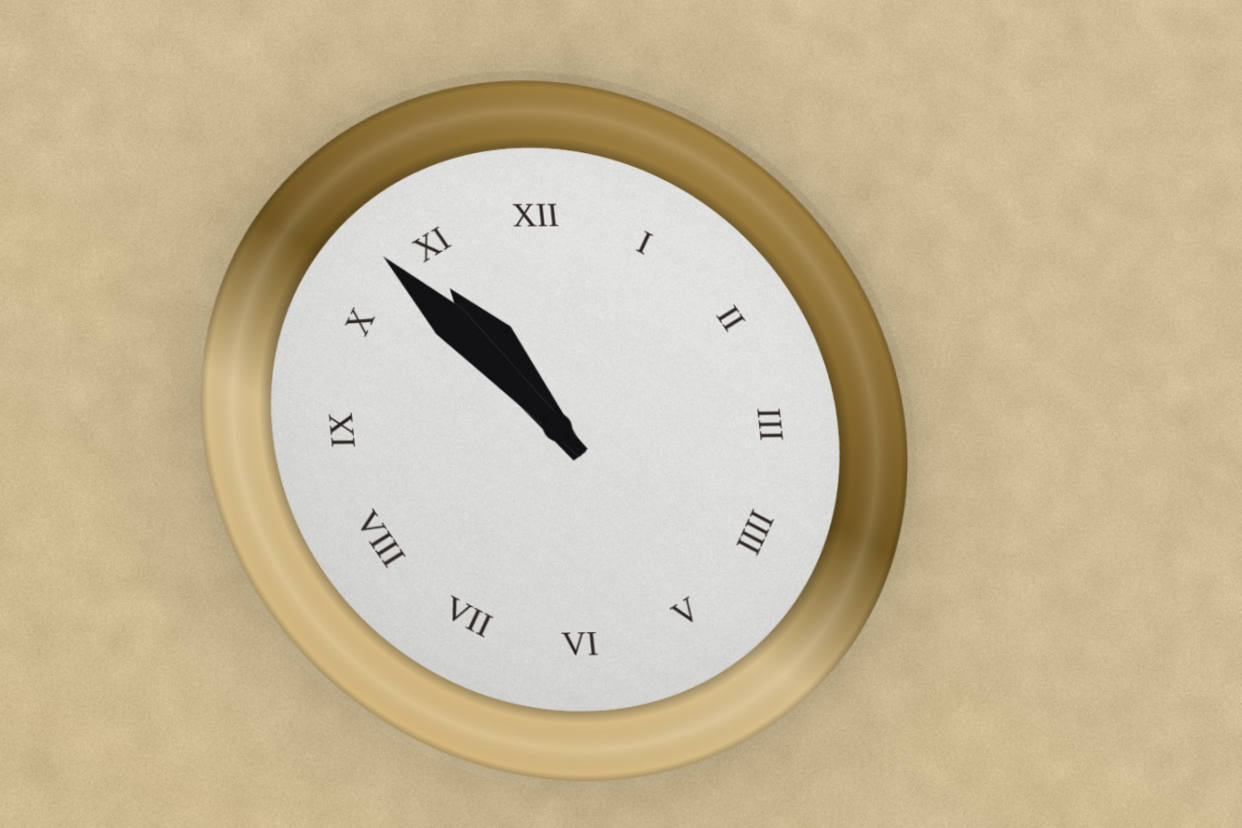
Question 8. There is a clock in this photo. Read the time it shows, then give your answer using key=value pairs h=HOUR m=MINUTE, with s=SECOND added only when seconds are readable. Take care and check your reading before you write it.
h=10 m=53
